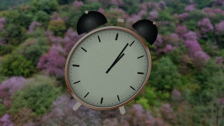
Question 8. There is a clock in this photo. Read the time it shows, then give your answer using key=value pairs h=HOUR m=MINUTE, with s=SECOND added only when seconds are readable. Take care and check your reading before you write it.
h=1 m=4
